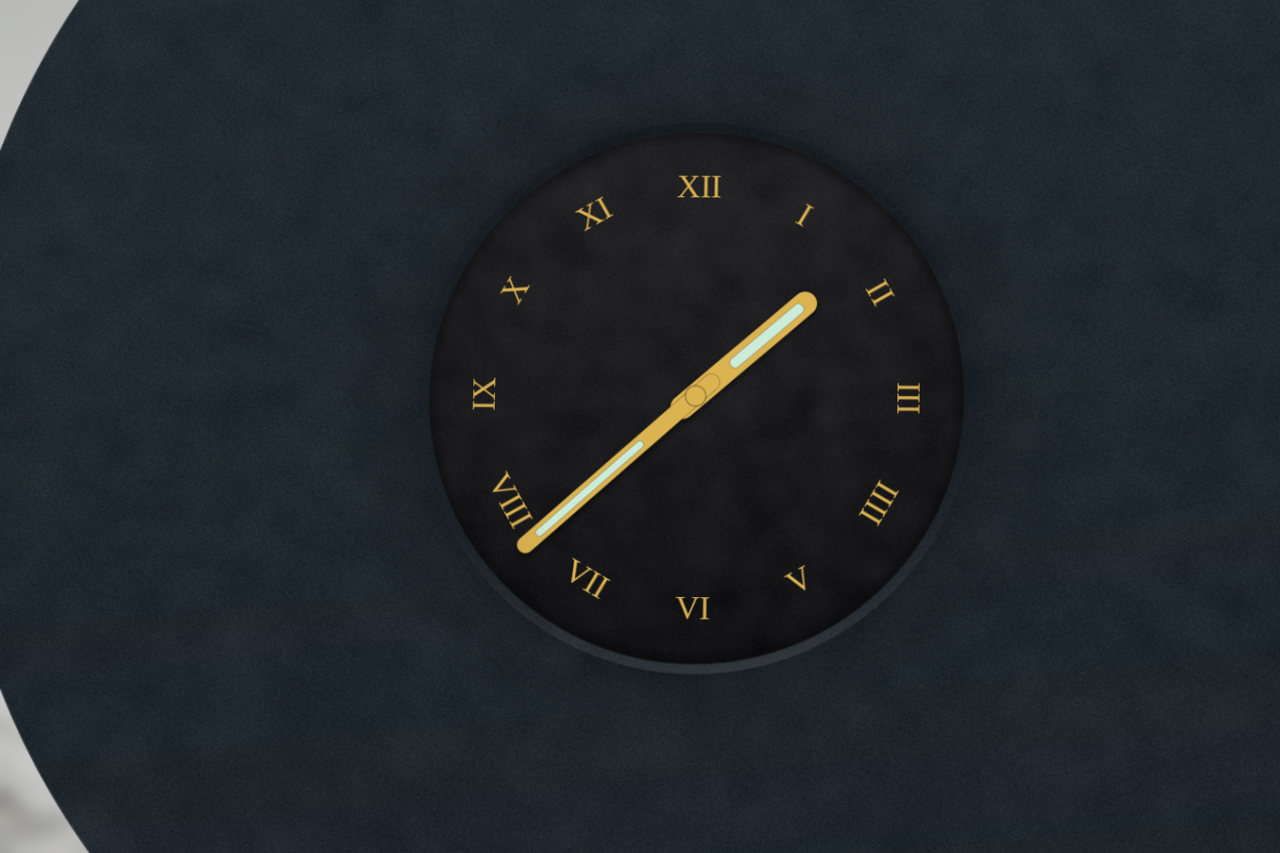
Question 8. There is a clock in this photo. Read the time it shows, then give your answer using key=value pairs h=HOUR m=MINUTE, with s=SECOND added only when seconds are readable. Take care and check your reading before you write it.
h=1 m=38
